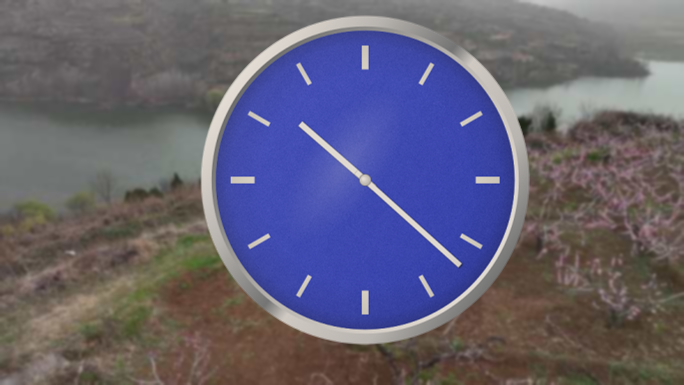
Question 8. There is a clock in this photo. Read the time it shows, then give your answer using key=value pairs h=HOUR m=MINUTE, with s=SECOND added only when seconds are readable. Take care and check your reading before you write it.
h=10 m=22
